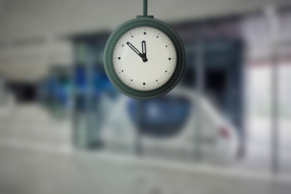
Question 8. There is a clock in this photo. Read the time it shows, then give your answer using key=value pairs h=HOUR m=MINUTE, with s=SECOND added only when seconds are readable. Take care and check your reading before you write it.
h=11 m=52
